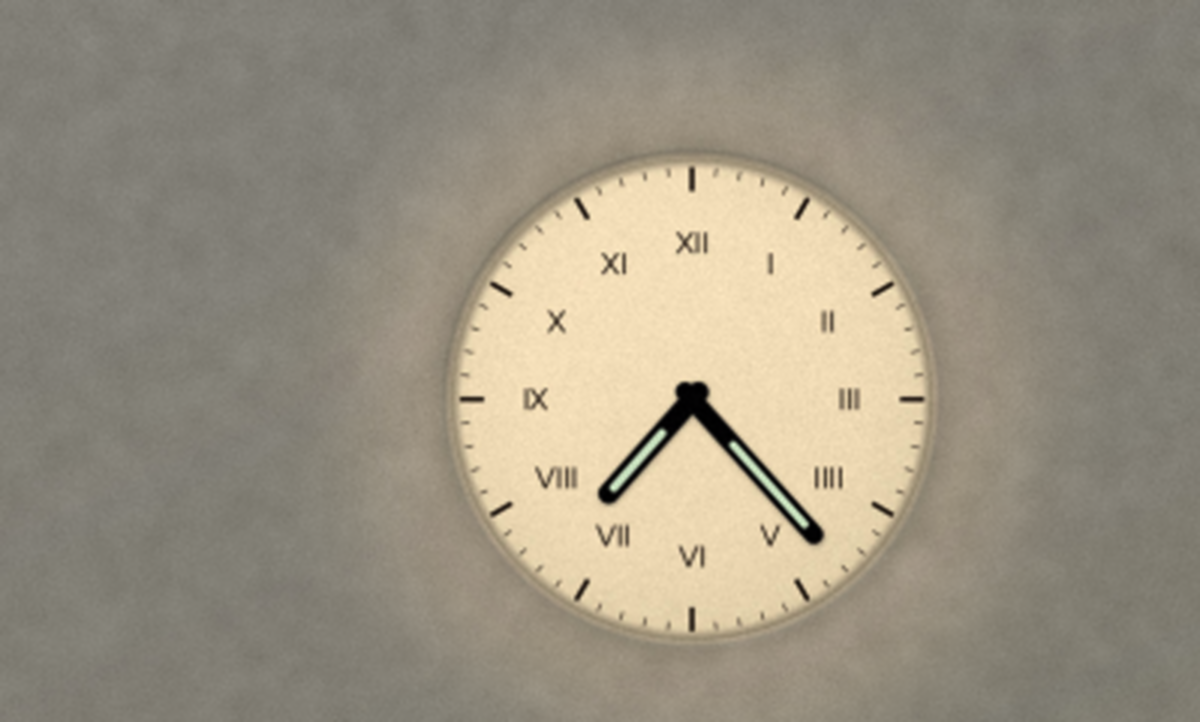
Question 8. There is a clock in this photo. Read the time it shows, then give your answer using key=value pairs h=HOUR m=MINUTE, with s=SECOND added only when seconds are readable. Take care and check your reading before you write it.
h=7 m=23
